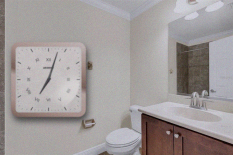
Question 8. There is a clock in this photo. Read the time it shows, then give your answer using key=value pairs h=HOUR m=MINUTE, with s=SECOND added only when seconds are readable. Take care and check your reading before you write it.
h=7 m=3
